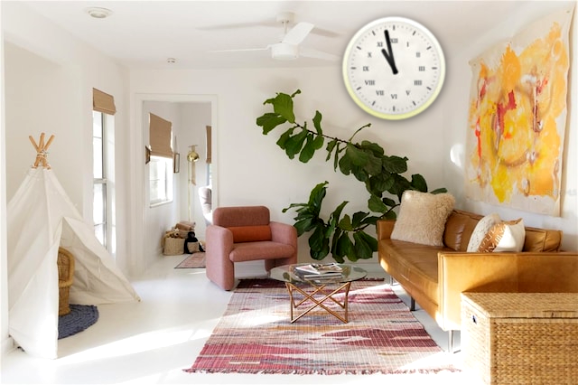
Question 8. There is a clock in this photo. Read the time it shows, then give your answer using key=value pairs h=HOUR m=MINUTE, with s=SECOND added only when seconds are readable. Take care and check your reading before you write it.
h=10 m=58
